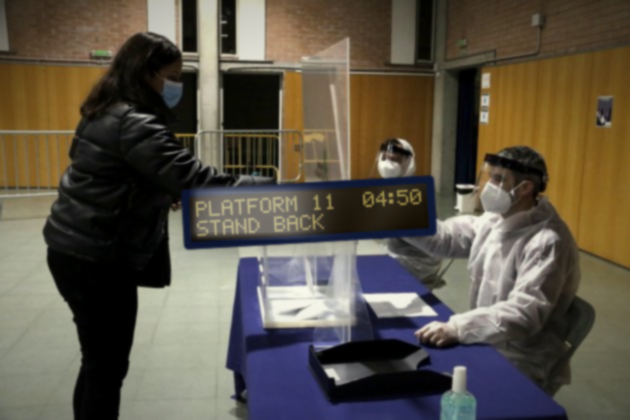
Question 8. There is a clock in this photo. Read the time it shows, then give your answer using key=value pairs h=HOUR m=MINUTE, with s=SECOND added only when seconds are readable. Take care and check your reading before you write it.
h=4 m=50
